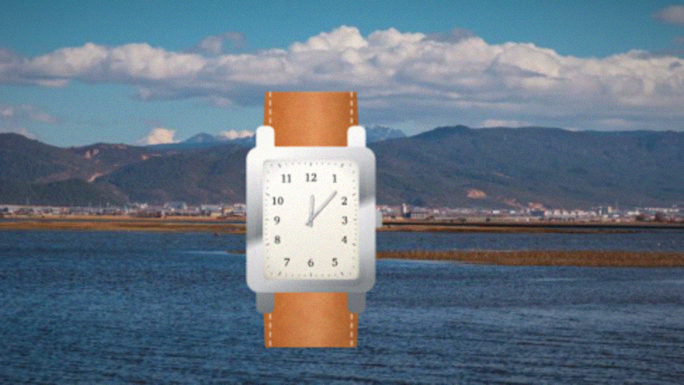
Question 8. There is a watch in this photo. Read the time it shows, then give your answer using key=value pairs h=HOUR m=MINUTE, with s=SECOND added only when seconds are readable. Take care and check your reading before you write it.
h=12 m=7
